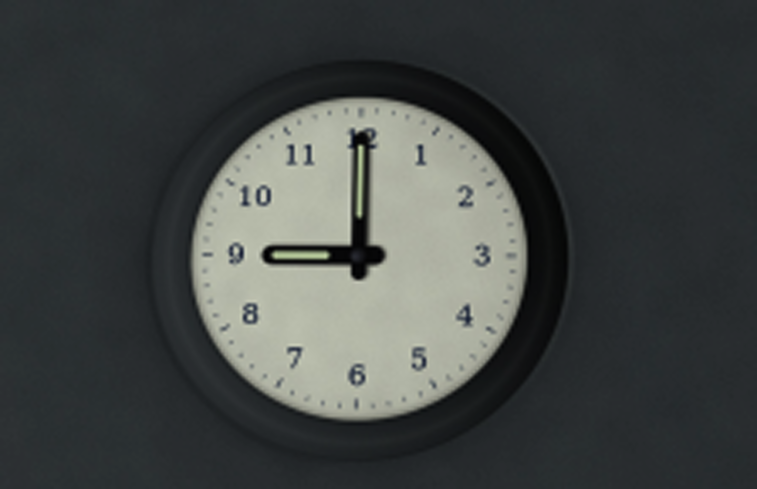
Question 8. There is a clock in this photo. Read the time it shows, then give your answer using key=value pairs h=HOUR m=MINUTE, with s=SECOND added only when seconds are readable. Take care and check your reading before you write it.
h=9 m=0
